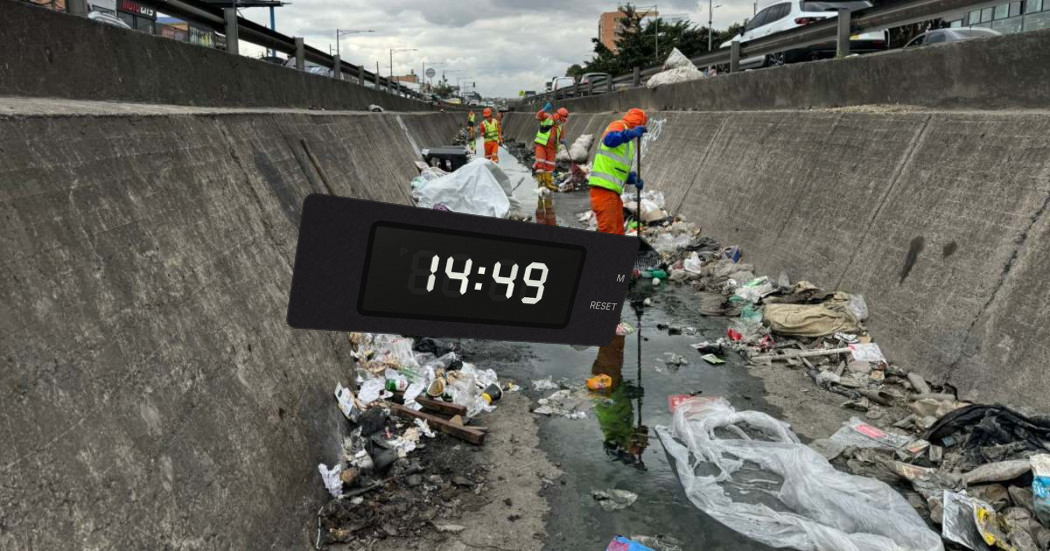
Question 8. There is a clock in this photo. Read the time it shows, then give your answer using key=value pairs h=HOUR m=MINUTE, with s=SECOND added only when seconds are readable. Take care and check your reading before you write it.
h=14 m=49
